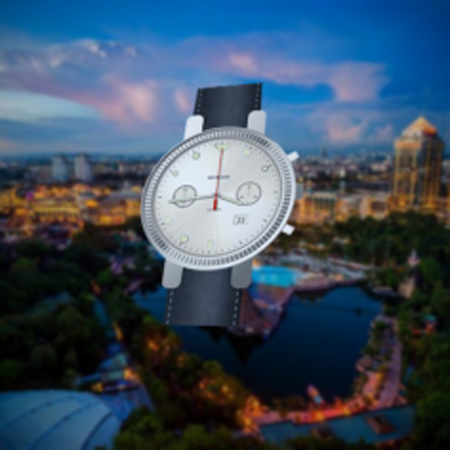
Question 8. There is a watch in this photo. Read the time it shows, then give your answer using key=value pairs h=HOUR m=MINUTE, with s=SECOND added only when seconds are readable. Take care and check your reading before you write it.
h=3 m=44
